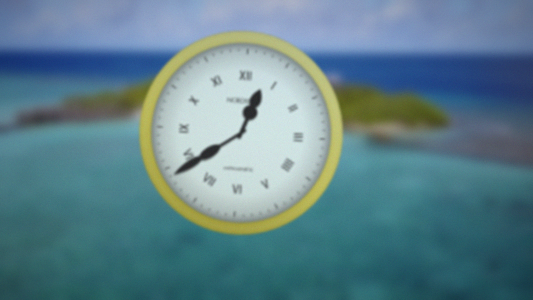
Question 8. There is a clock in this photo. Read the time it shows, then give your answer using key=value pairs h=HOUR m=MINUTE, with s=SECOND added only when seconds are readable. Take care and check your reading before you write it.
h=12 m=39
